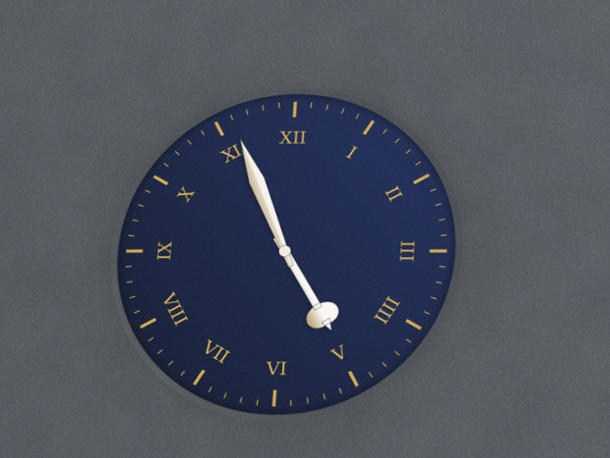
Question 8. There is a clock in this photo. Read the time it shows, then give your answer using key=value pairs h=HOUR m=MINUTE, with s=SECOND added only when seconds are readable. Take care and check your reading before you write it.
h=4 m=56
